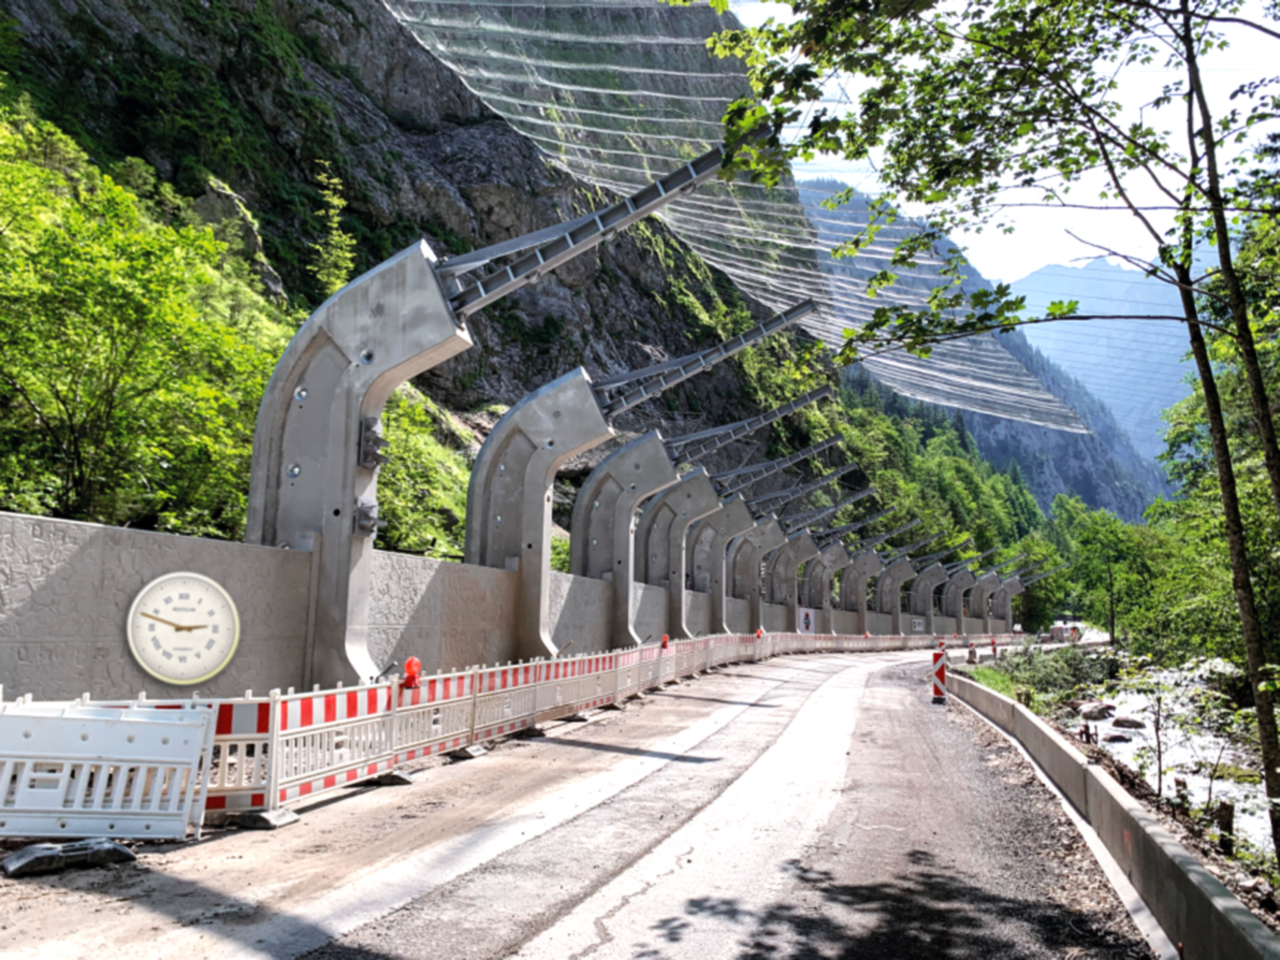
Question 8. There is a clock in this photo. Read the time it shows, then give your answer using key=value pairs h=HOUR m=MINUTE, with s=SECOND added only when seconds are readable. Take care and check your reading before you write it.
h=2 m=48
